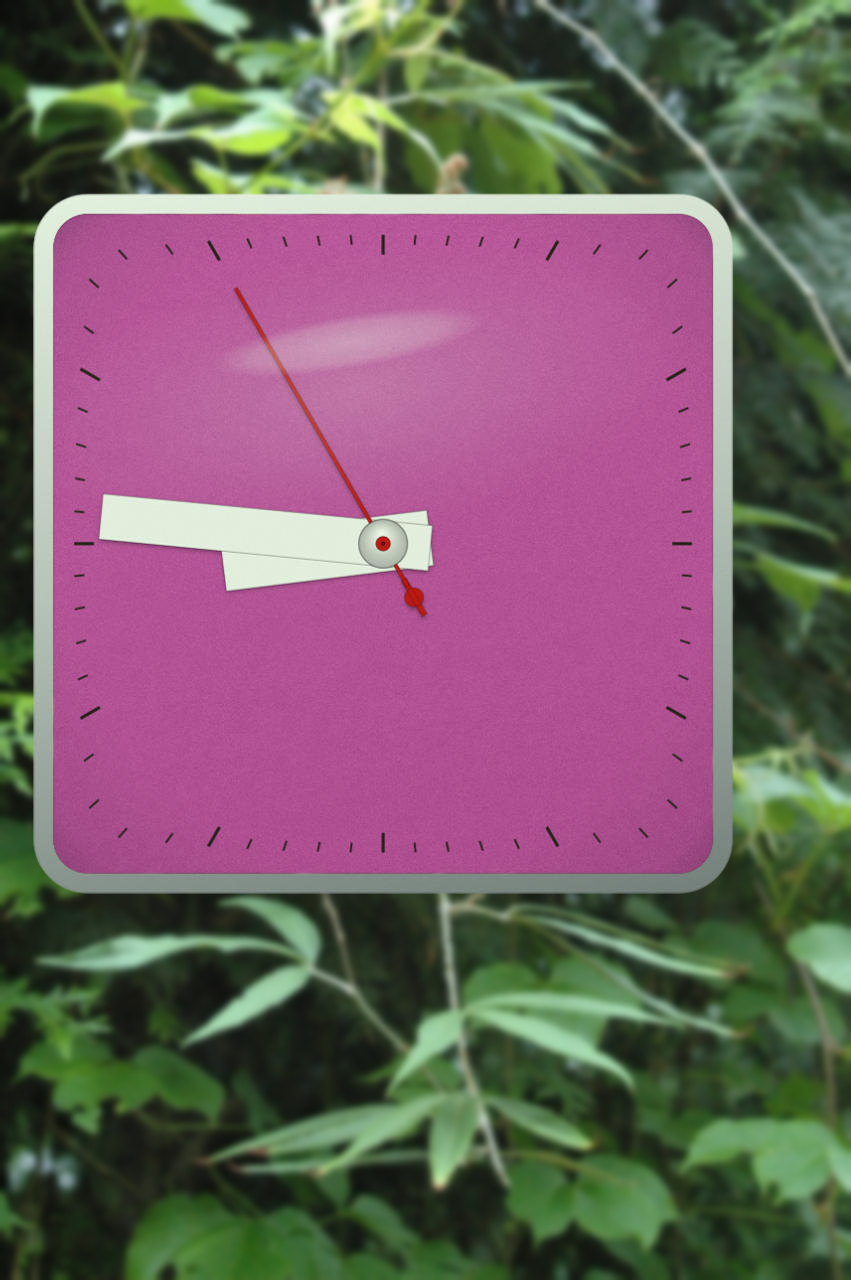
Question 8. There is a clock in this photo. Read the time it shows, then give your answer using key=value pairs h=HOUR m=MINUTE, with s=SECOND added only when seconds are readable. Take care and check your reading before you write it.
h=8 m=45 s=55
